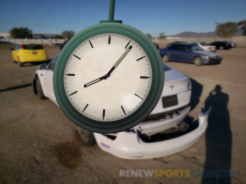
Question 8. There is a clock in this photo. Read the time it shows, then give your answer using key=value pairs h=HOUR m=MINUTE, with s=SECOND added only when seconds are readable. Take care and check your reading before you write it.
h=8 m=6
